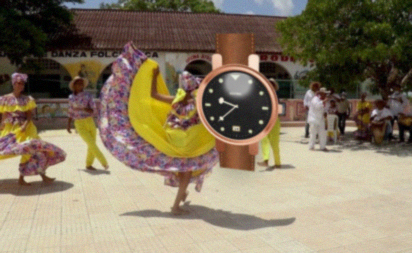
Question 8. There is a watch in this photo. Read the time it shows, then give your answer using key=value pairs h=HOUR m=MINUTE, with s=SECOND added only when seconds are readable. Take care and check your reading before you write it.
h=9 m=38
